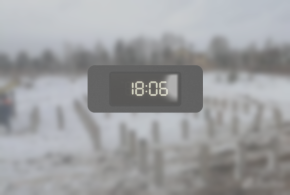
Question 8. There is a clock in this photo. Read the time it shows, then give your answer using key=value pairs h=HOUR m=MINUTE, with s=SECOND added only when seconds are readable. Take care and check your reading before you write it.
h=18 m=6
